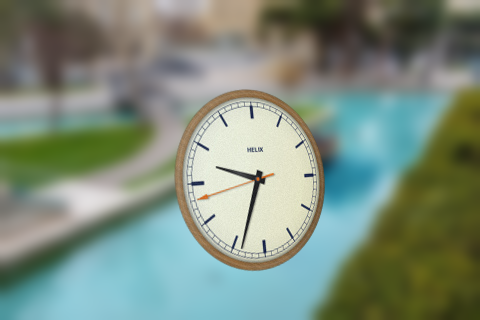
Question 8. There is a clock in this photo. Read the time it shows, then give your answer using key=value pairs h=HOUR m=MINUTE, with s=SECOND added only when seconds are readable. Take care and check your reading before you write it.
h=9 m=33 s=43
